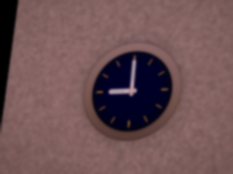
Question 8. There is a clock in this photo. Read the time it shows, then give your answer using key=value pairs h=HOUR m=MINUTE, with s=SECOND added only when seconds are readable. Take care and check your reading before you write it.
h=9 m=0
